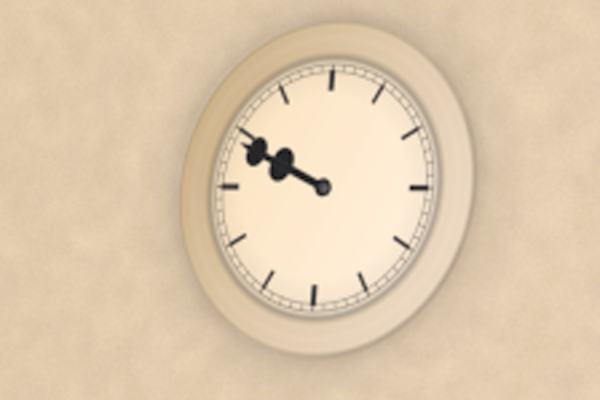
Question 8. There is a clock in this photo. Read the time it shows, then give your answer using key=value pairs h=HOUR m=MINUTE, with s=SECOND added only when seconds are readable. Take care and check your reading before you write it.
h=9 m=49
